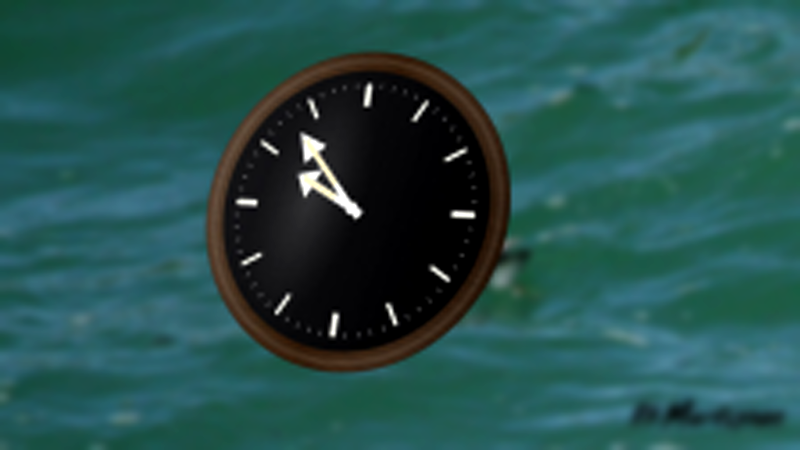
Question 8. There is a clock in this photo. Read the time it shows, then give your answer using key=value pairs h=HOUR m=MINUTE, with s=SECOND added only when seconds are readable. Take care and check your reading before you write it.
h=9 m=53
